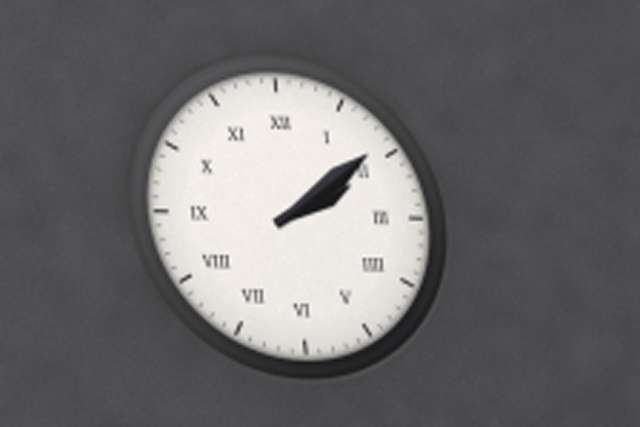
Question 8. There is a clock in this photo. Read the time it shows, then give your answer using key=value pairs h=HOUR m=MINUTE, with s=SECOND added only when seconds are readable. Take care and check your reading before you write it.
h=2 m=9
